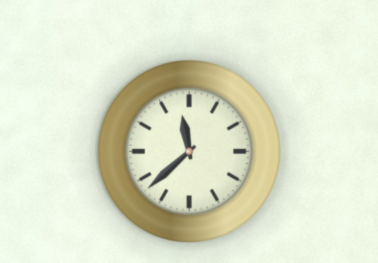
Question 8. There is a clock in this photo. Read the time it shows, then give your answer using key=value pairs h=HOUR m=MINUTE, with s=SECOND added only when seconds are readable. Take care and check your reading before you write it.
h=11 m=38
